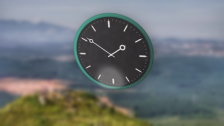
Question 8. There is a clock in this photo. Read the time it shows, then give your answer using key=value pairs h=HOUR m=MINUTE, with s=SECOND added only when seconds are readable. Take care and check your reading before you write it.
h=1 m=51
